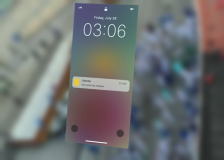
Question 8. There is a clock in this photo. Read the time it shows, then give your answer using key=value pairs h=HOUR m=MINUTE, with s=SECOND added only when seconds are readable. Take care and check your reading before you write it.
h=3 m=6
